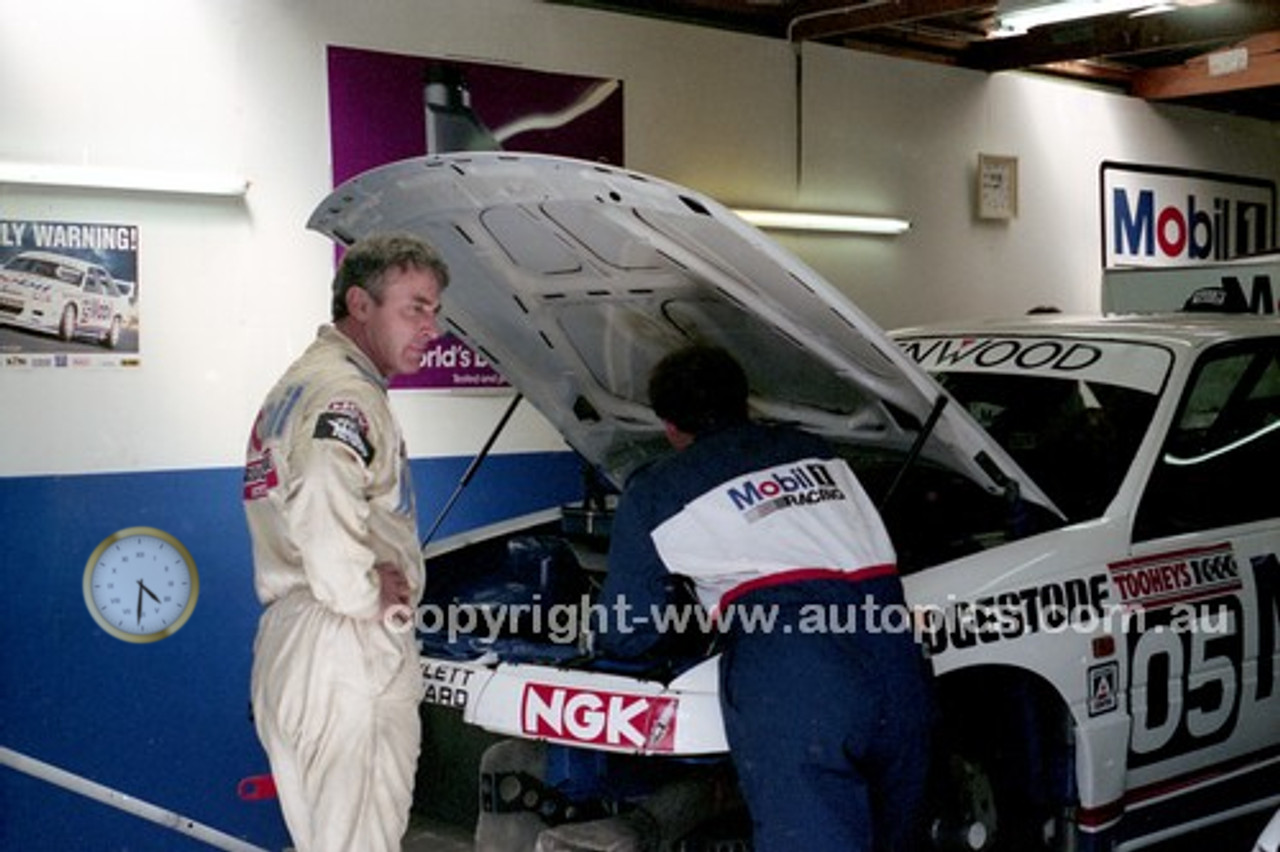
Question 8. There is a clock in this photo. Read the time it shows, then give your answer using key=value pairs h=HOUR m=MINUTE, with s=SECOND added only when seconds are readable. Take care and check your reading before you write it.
h=4 m=31
